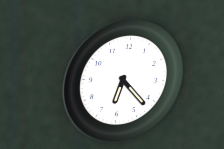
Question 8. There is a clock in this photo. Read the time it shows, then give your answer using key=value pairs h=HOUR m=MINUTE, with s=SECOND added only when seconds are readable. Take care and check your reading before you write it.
h=6 m=22
